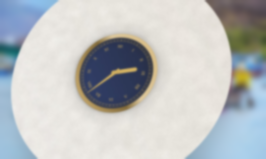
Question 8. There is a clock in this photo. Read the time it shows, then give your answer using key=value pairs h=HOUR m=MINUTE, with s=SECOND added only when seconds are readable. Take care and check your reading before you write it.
h=2 m=38
